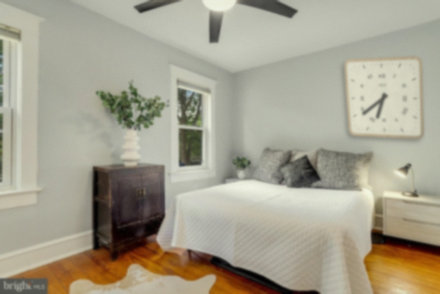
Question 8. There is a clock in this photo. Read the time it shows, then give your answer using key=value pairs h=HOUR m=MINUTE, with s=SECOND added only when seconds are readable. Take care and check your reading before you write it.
h=6 m=39
